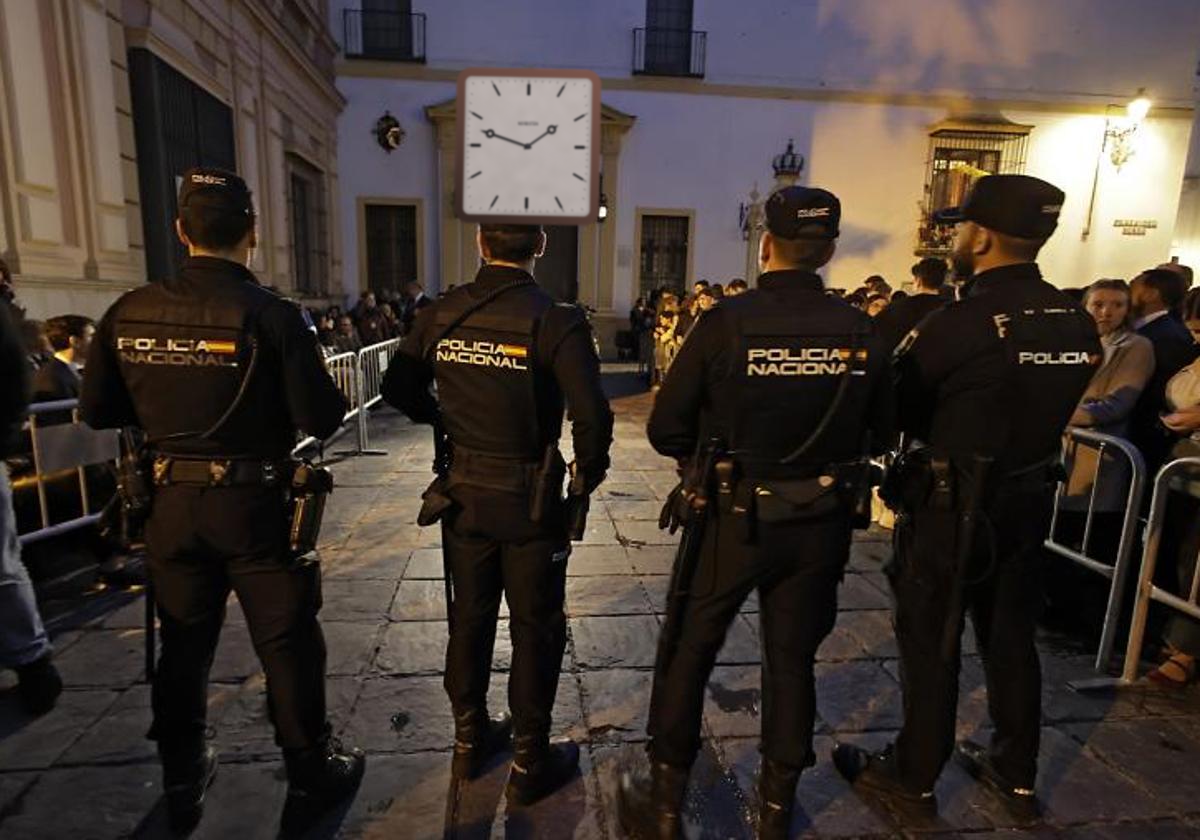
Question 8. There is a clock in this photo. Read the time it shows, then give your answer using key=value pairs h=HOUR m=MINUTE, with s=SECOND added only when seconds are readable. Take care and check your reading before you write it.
h=1 m=48
